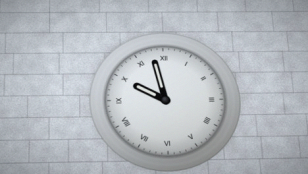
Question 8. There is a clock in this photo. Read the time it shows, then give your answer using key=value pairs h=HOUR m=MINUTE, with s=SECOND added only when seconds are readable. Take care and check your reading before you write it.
h=9 m=58
